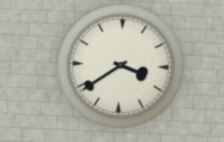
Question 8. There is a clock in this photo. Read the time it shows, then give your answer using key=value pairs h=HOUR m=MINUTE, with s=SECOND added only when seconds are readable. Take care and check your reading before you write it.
h=3 m=39
